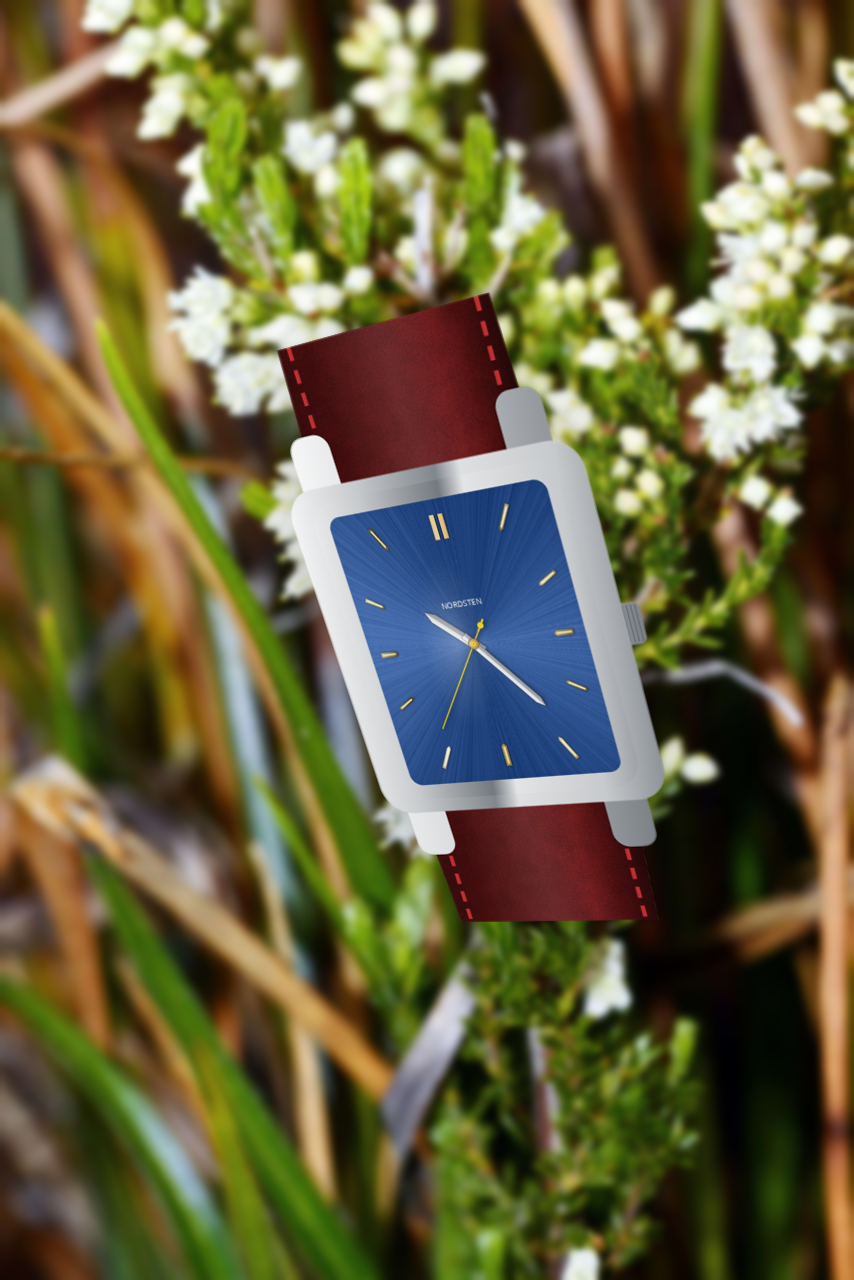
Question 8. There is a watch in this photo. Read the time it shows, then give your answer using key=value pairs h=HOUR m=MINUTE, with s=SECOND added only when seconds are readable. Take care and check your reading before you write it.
h=10 m=23 s=36
